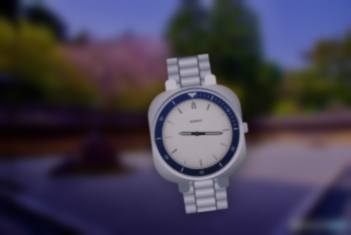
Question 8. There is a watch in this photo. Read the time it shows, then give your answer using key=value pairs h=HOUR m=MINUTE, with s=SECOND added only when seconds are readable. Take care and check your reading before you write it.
h=9 m=16
